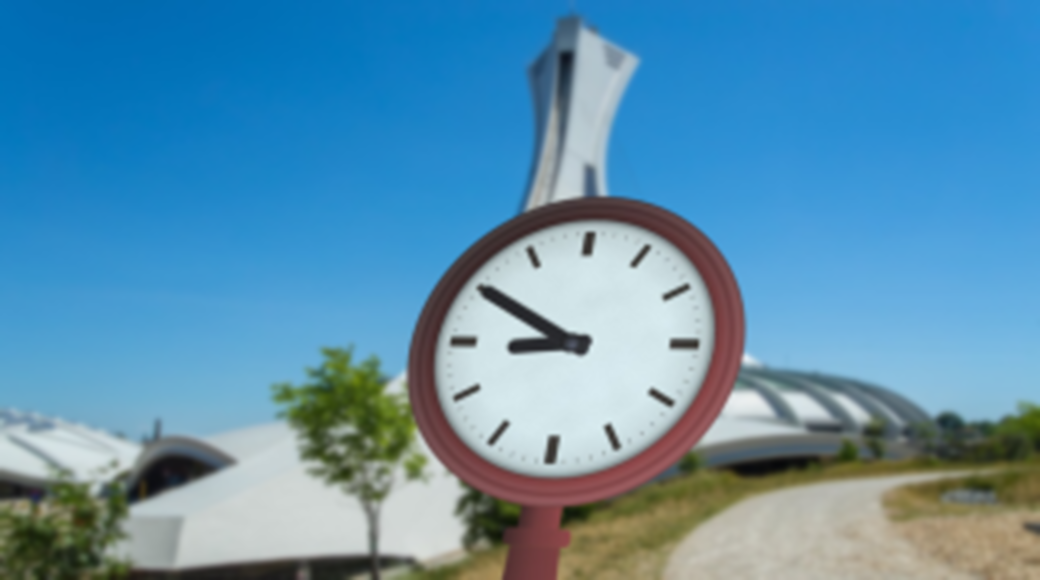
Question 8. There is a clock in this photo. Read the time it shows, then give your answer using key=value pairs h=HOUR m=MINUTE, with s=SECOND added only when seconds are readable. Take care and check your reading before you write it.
h=8 m=50
